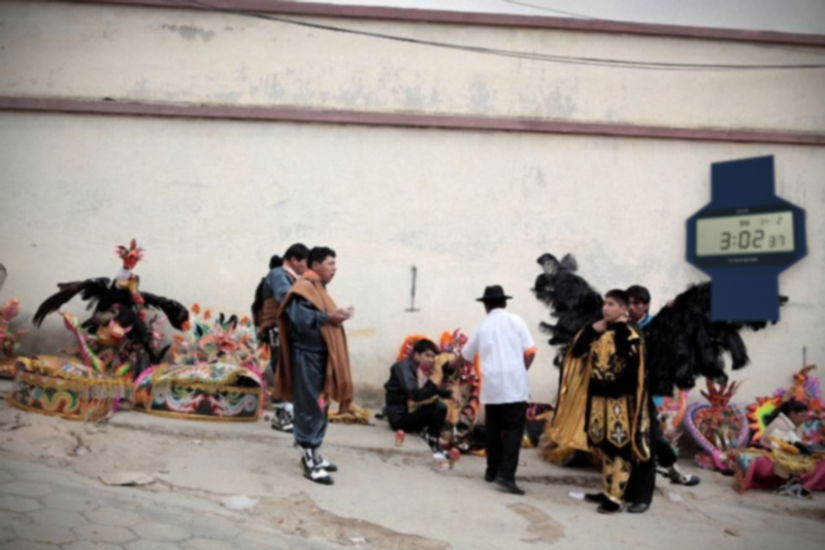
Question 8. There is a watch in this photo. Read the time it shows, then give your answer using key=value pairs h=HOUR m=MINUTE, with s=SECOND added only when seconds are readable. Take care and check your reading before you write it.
h=3 m=2
